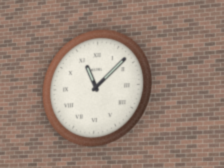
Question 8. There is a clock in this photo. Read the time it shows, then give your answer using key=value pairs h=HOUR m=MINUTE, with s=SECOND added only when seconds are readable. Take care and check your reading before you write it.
h=11 m=8
